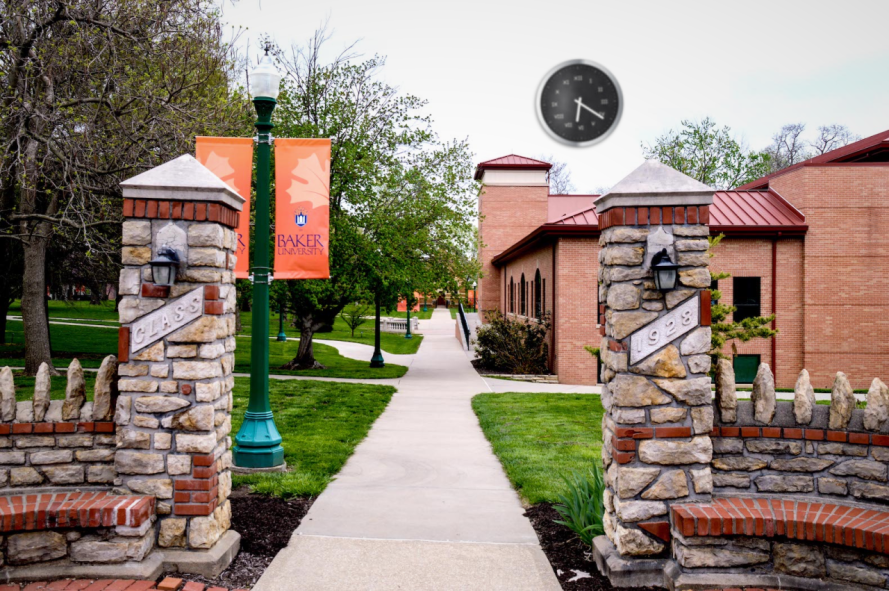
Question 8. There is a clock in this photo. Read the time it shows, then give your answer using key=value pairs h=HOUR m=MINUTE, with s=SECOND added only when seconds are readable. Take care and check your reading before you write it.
h=6 m=21
